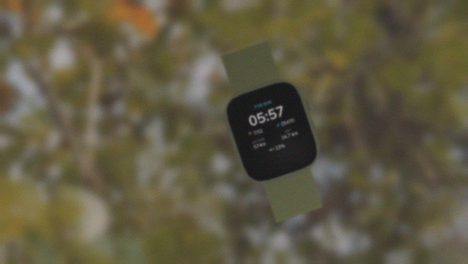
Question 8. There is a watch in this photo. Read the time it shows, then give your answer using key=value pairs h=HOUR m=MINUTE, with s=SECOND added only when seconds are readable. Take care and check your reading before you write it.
h=5 m=57
